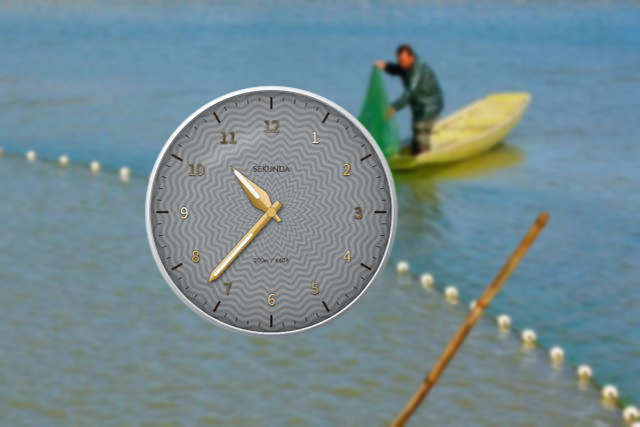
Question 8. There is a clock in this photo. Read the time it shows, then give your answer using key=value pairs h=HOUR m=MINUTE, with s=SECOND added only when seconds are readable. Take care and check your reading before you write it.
h=10 m=37
